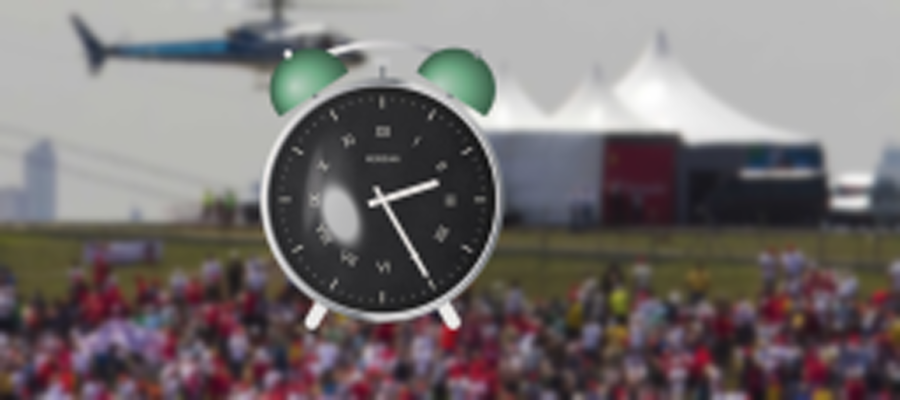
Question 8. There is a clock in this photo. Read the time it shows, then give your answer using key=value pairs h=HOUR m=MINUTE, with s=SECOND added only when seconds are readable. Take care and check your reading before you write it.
h=2 m=25
